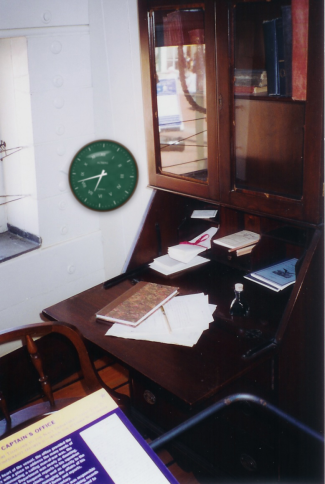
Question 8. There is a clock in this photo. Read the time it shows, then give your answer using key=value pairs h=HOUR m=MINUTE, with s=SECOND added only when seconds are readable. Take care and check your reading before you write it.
h=6 m=42
